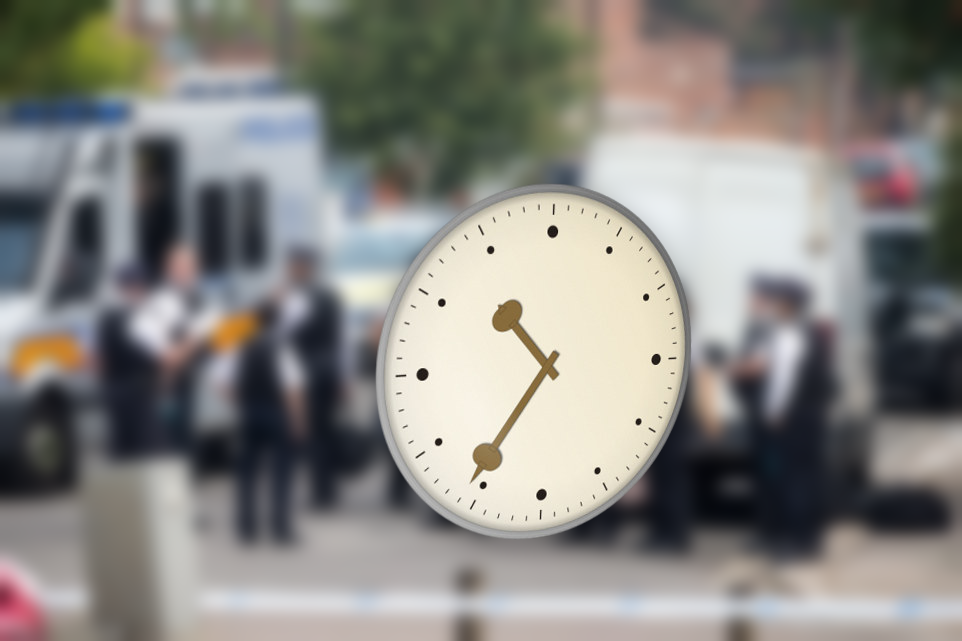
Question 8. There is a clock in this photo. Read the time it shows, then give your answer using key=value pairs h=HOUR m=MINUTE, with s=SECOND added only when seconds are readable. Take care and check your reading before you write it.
h=10 m=36
